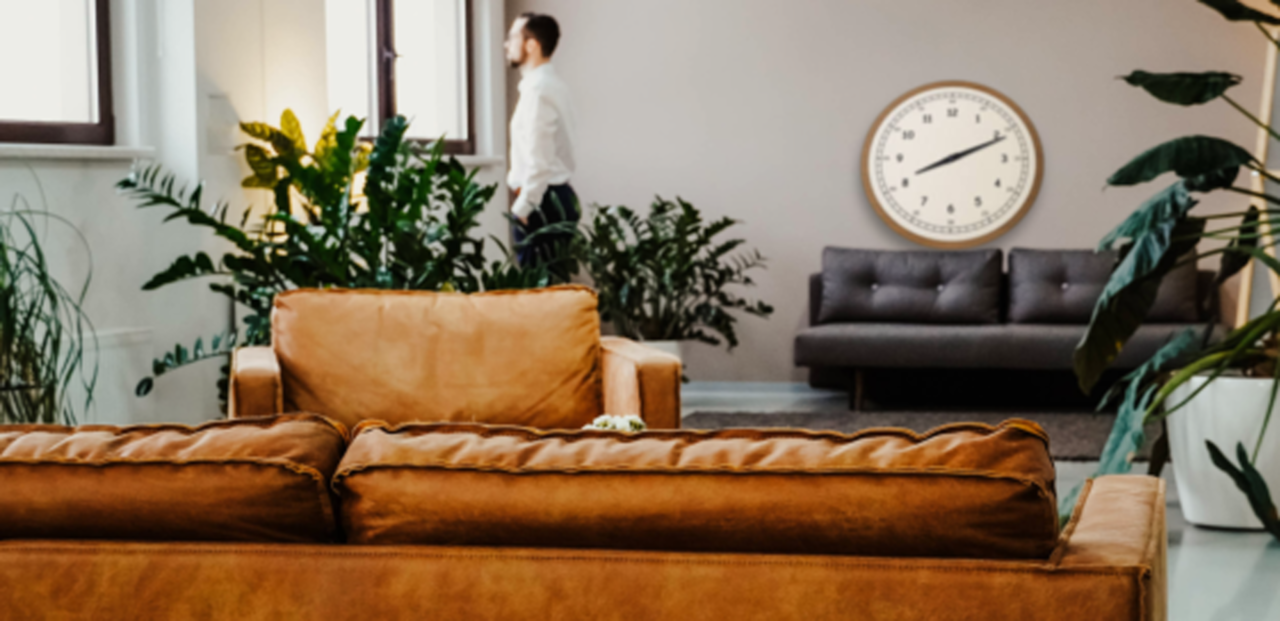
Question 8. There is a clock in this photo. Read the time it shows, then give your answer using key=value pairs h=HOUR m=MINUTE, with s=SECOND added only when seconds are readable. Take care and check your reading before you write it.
h=8 m=11
